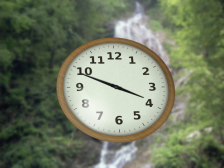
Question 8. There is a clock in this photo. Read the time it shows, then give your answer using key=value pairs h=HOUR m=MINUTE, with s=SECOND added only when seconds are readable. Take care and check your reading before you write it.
h=3 m=49
